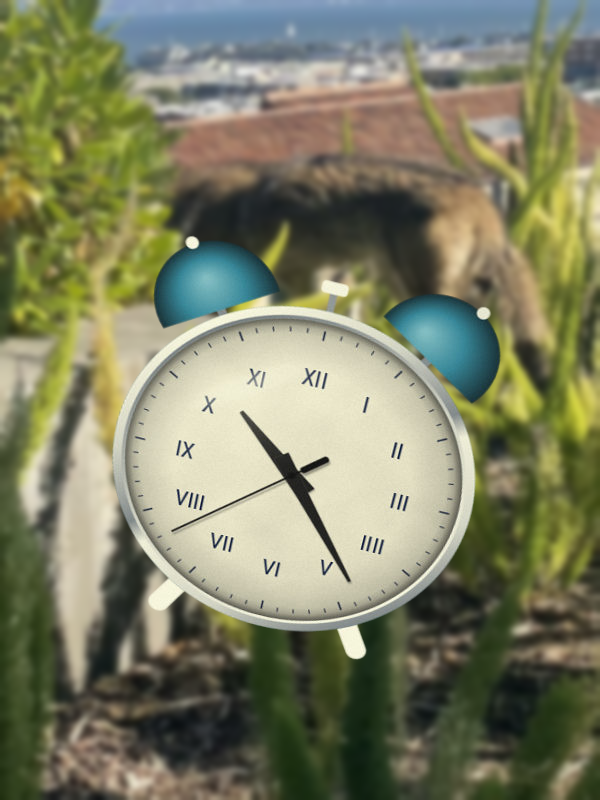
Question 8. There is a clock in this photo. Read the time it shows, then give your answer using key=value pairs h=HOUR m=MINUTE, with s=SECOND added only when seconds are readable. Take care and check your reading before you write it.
h=10 m=23 s=38
